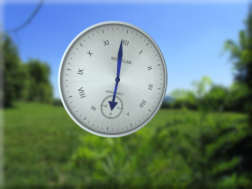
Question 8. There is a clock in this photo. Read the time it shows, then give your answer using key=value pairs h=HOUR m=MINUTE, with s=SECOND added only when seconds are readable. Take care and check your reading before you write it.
h=5 m=59
